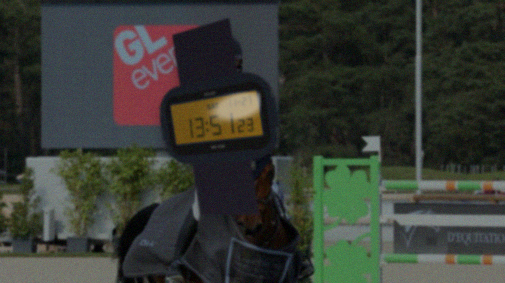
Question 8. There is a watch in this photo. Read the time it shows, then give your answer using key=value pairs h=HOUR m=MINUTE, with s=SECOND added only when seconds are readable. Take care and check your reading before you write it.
h=13 m=51 s=23
